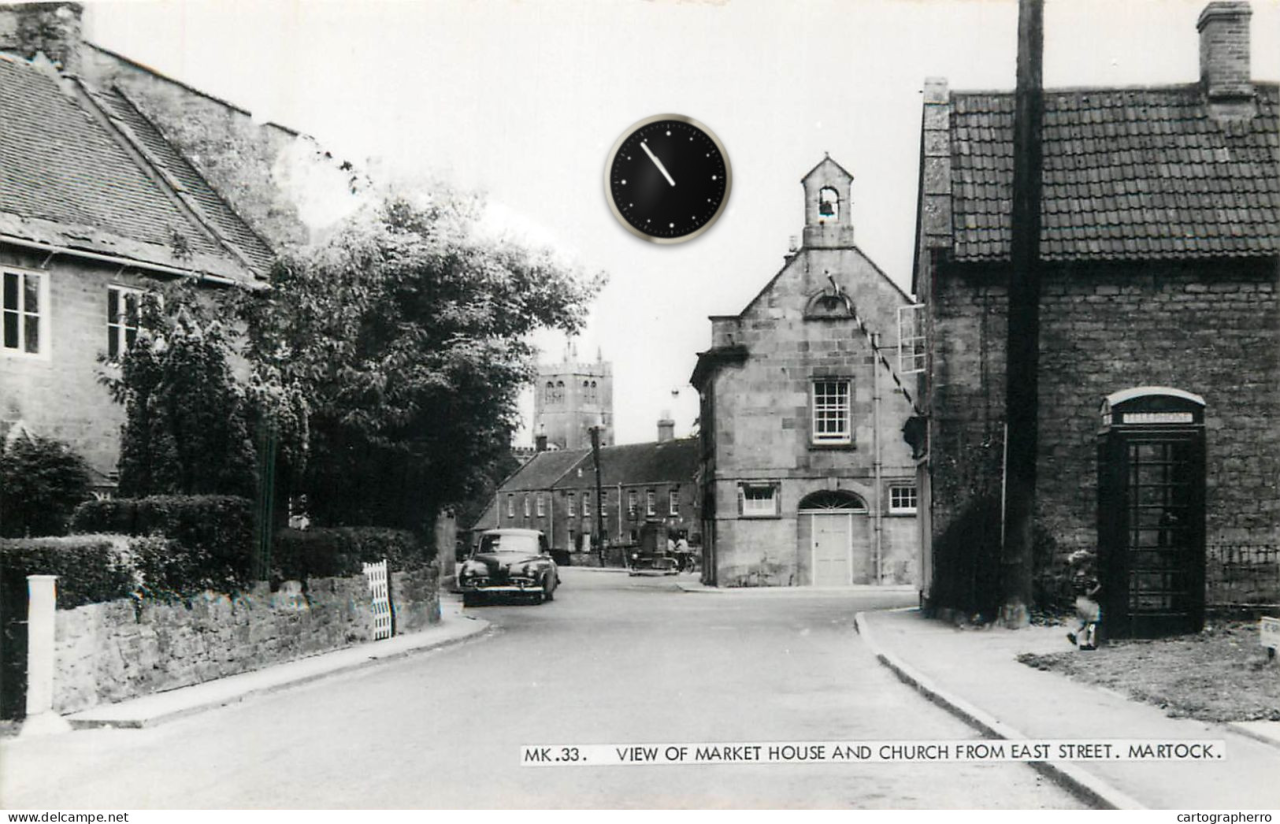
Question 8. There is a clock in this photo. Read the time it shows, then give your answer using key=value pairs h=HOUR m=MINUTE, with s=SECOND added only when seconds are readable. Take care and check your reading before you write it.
h=10 m=54
